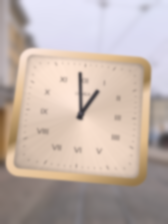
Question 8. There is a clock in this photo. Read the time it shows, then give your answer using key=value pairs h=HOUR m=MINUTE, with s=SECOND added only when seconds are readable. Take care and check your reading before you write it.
h=12 m=59
